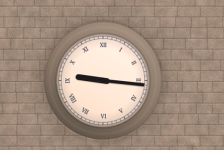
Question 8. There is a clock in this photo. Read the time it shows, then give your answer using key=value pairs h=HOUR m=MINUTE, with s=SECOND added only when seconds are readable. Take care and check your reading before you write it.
h=9 m=16
